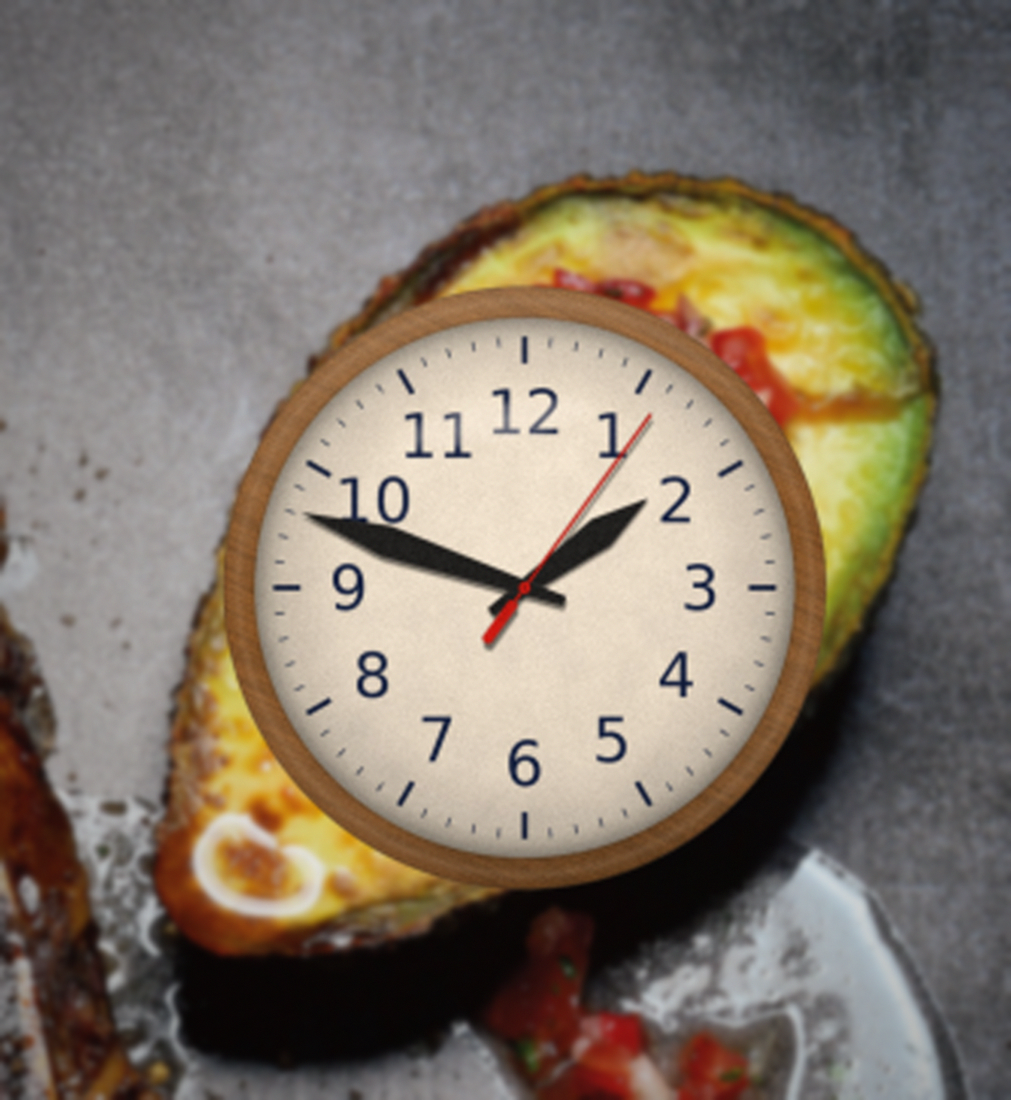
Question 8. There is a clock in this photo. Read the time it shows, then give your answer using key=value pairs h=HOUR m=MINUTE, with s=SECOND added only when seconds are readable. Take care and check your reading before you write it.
h=1 m=48 s=6
